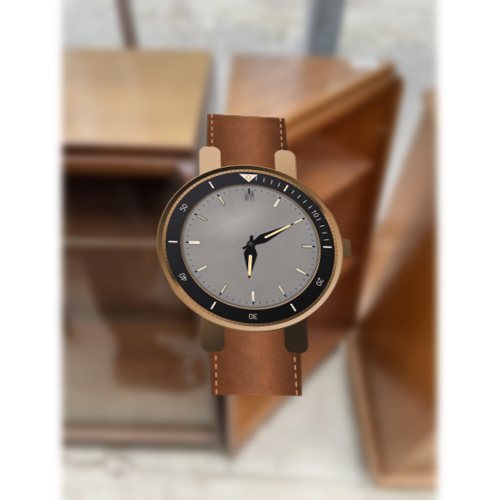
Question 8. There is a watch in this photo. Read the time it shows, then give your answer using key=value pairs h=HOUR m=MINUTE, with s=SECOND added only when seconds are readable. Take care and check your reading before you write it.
h=6 m=10
